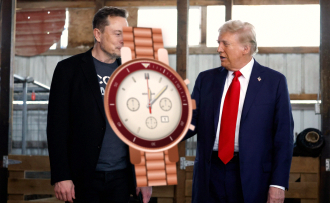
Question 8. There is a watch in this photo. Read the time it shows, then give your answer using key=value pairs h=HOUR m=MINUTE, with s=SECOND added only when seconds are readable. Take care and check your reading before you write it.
h=12 m=8
